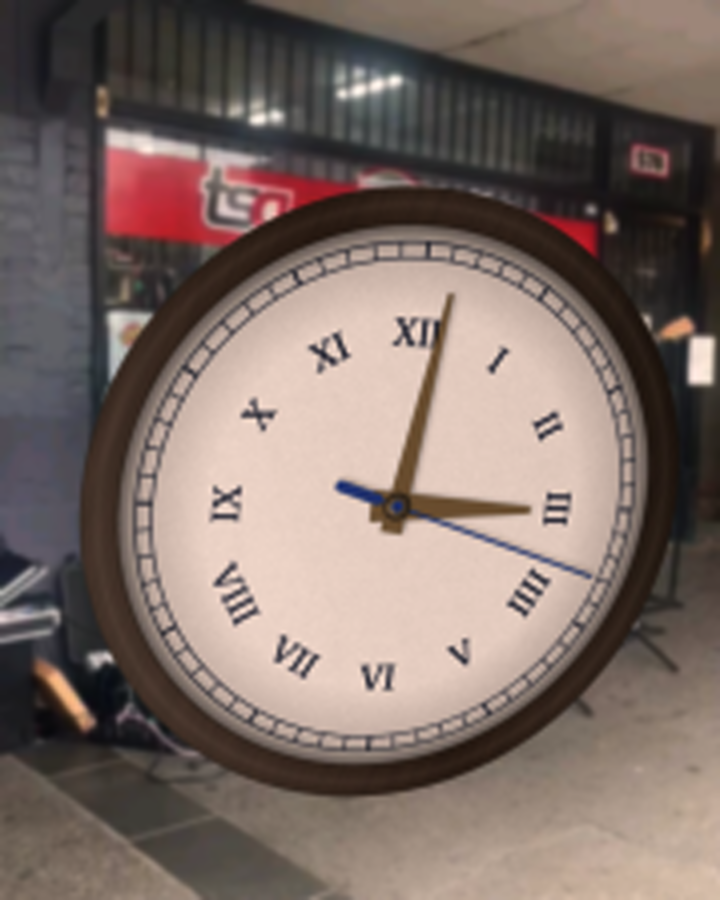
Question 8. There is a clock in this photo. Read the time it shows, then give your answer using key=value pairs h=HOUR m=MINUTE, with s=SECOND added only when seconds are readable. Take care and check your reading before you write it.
h=3 m=1 s=18
